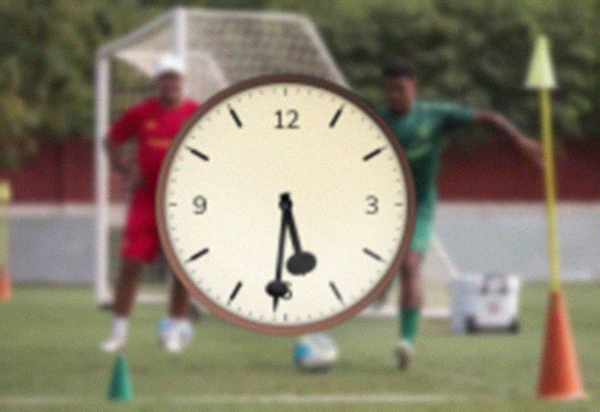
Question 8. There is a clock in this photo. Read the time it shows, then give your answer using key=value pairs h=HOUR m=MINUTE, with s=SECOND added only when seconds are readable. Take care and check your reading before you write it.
h=5 m=31
